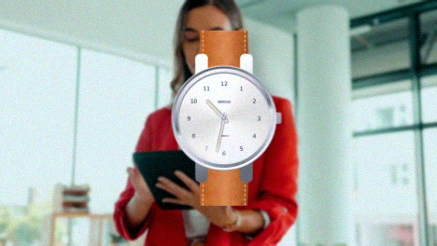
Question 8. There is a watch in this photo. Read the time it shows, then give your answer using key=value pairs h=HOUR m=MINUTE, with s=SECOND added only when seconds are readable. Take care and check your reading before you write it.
h=10 m=32
